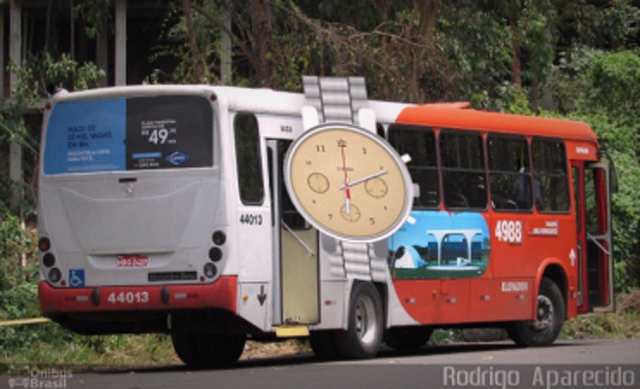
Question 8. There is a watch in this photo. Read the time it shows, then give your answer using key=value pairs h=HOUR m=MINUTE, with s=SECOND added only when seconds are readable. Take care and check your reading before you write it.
h=6 m=11
